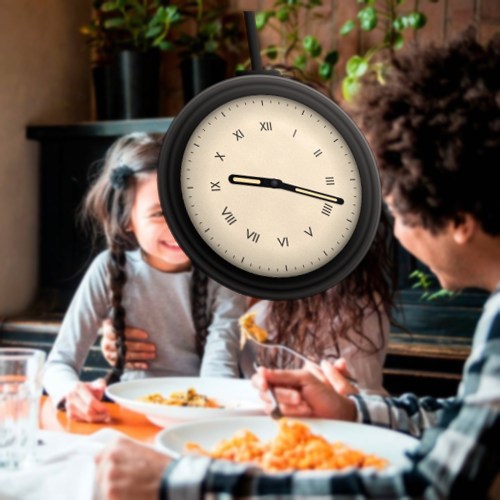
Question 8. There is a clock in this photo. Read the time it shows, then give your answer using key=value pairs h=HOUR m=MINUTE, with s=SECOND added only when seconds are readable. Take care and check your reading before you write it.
h=9 m=18
